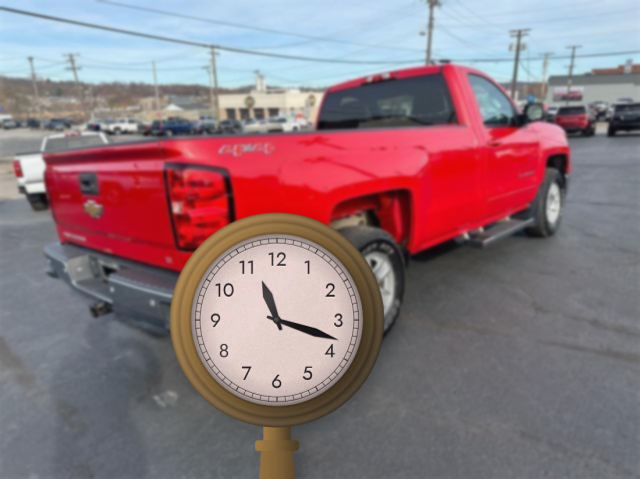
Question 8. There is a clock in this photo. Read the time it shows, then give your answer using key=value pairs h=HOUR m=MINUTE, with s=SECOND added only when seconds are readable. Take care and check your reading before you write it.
h=11 m=18
